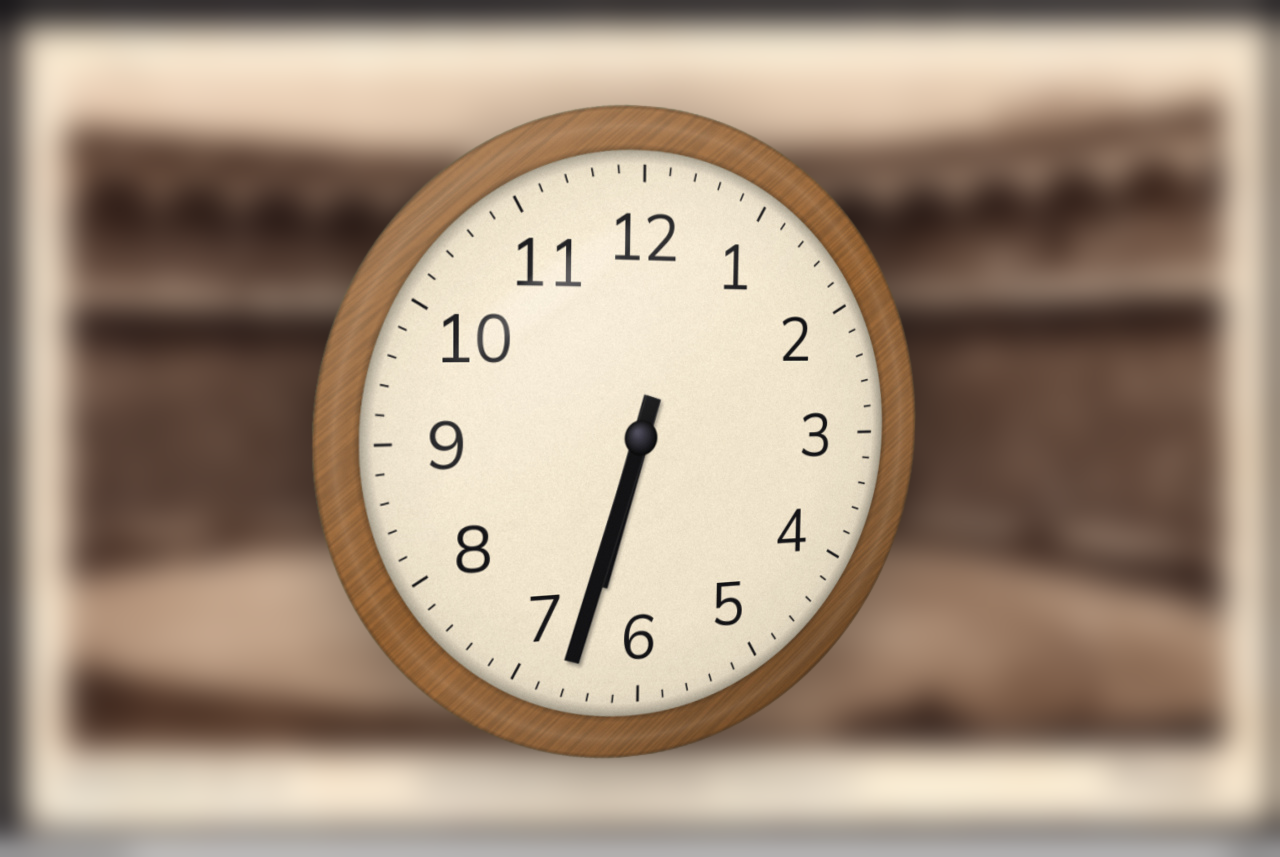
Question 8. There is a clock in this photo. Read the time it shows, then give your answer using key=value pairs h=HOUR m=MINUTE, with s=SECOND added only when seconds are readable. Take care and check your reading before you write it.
h=6 m=33
